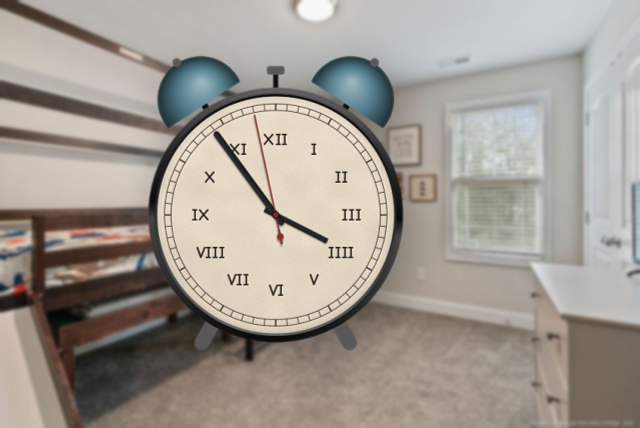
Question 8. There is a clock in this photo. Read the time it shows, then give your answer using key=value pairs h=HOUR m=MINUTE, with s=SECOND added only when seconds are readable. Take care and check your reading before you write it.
h=3 m=53 s=58
